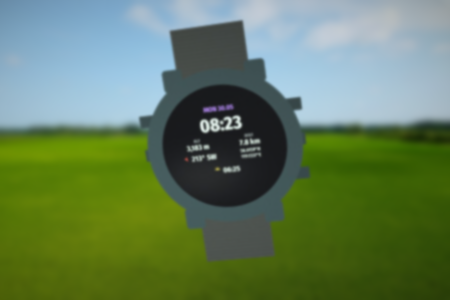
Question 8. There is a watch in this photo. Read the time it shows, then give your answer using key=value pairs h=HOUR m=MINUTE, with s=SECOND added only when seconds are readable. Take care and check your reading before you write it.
h=8 m=23
